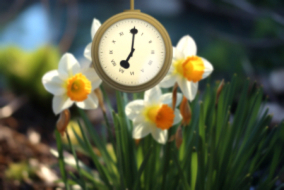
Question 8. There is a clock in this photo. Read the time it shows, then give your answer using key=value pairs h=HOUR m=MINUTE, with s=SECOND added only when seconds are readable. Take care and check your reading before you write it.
h=7 m=1
